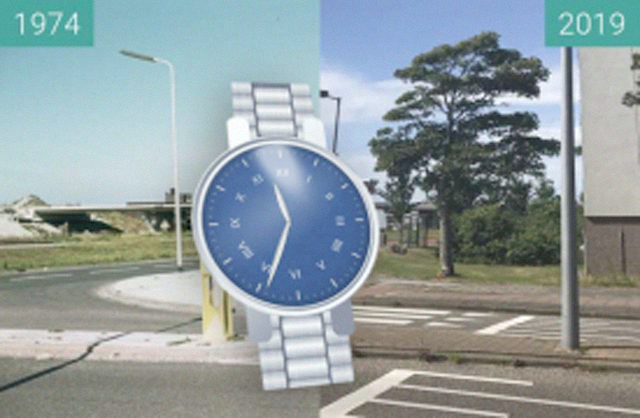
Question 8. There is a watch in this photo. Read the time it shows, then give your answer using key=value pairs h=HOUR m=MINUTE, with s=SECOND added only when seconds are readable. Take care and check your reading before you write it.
h=11 m=34
